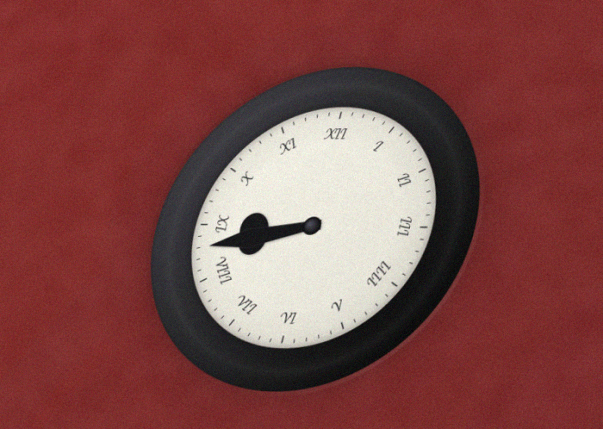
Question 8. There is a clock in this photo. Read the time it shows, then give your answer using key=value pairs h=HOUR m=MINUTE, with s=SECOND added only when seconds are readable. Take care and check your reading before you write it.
h=8 m=43
